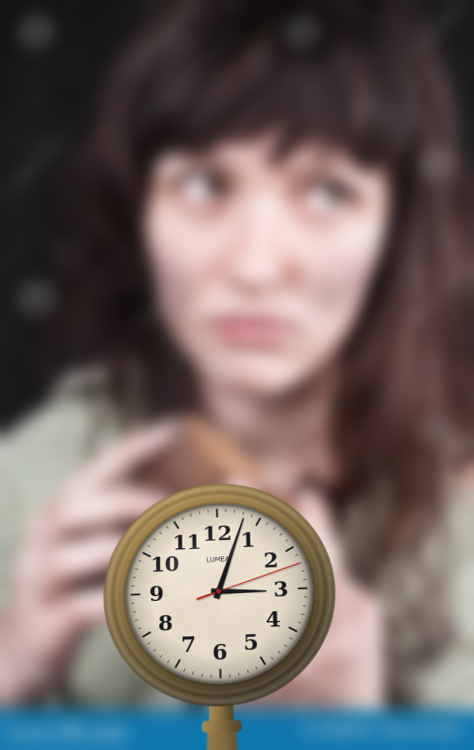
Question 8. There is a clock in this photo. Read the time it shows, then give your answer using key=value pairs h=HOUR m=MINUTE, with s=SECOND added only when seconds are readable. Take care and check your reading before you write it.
h=3 m=3 s=12
